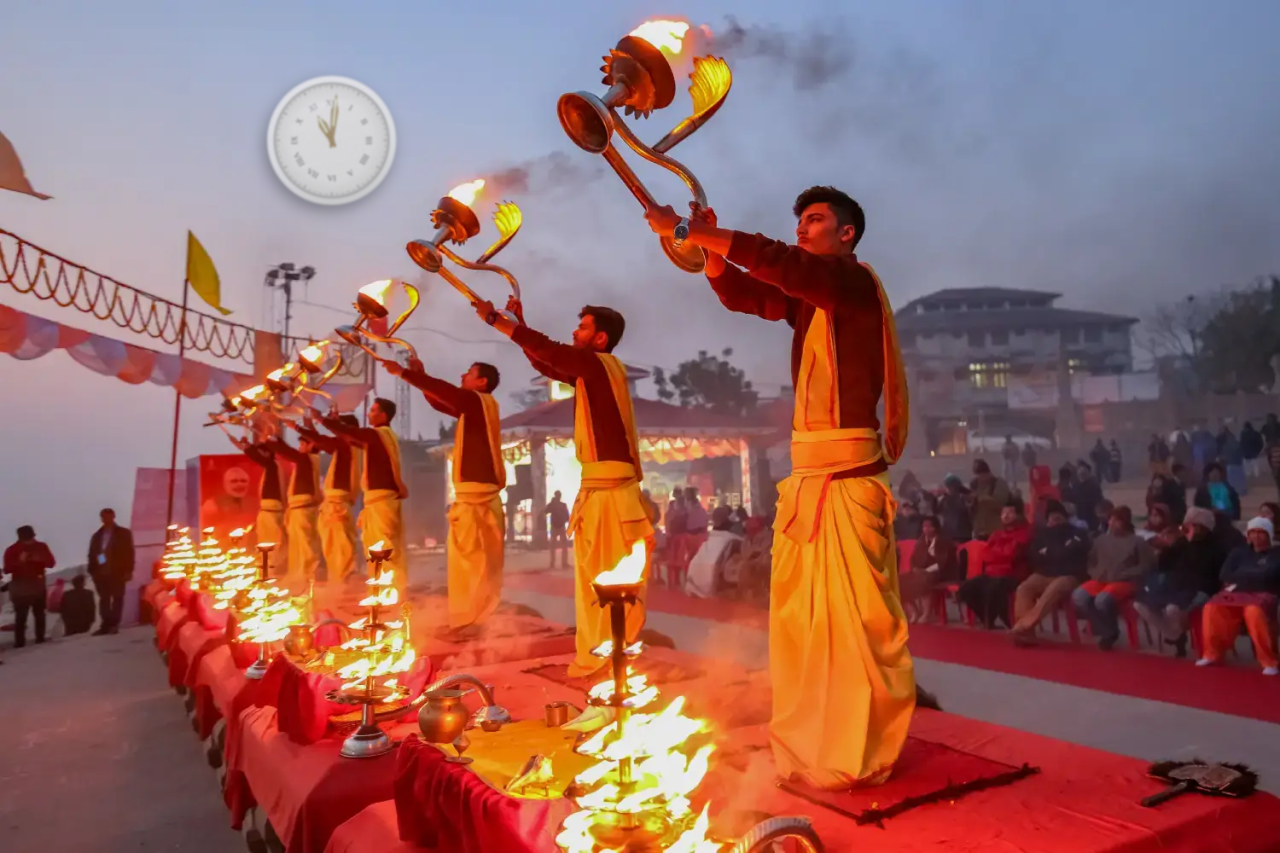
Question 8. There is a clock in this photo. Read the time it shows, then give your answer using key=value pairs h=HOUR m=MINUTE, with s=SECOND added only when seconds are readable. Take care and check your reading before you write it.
h=11 m=1
